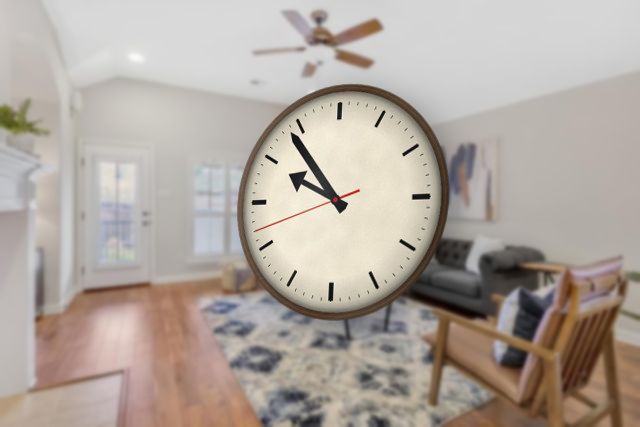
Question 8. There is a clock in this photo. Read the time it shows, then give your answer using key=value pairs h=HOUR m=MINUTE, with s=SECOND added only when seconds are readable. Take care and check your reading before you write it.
h=9 m=53 s=42
